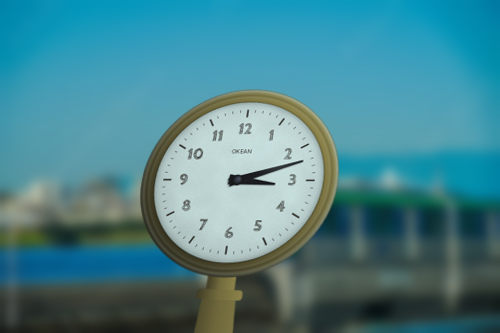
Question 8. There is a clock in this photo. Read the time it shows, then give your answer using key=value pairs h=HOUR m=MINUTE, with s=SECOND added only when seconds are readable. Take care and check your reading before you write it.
h=3 m=12
